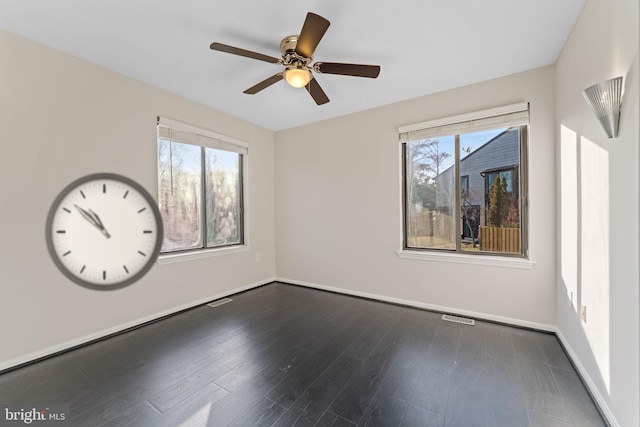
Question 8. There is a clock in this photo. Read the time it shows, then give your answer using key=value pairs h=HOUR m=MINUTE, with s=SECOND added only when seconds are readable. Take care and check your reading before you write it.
h=10 m=52
